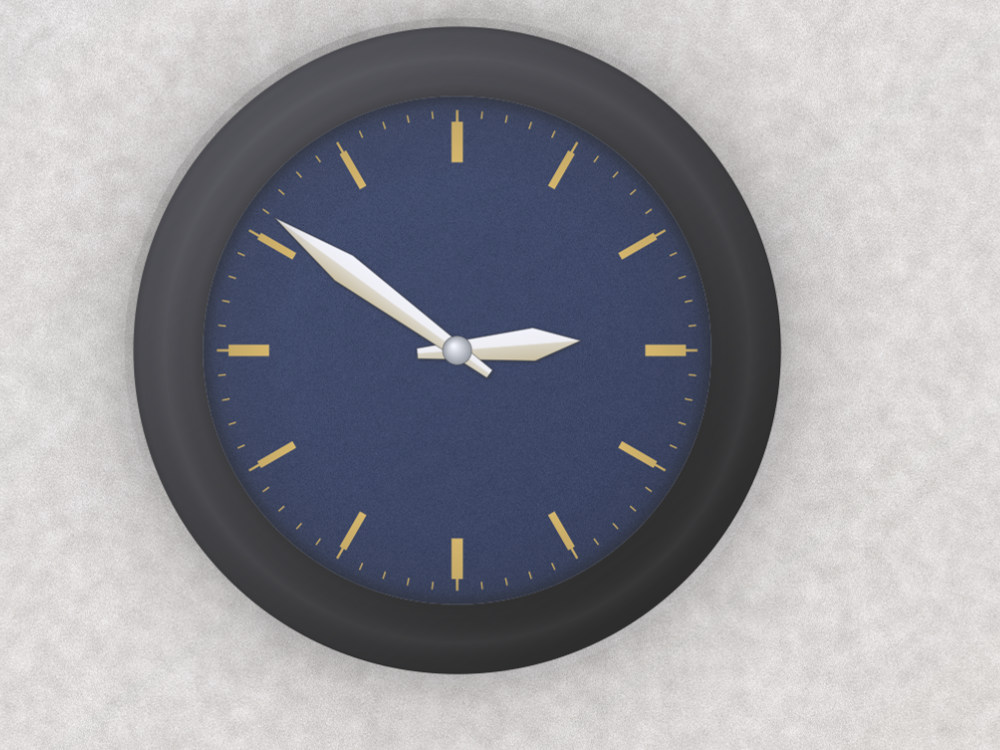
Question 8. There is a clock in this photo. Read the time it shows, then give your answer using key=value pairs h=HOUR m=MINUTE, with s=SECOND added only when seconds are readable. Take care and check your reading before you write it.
h=2 m=51
